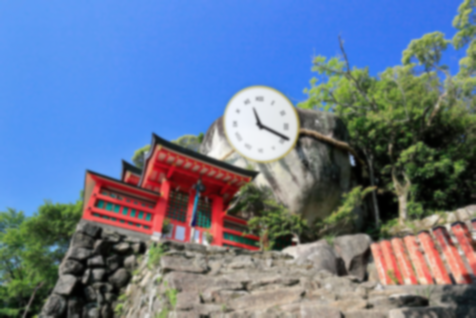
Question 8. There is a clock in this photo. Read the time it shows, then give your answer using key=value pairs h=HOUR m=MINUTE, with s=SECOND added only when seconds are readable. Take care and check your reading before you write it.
h=11 m=19
